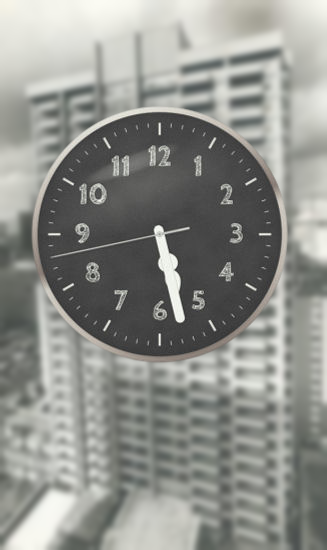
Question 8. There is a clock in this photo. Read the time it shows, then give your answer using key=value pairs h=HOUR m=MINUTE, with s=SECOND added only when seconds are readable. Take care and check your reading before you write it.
h=5 m=27 s=43
